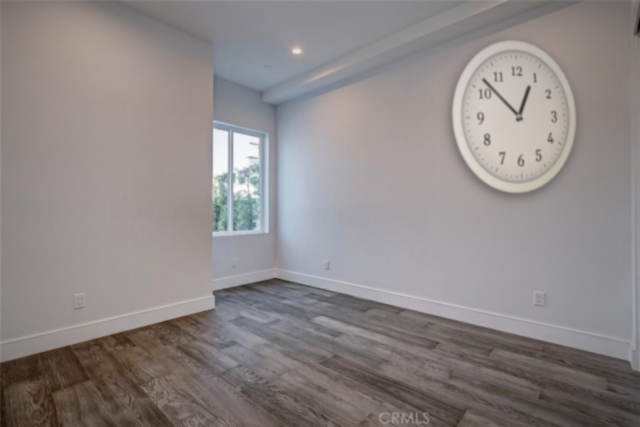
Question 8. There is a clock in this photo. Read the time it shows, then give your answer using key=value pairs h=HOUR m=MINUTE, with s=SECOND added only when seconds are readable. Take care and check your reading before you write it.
h=12 m=52
